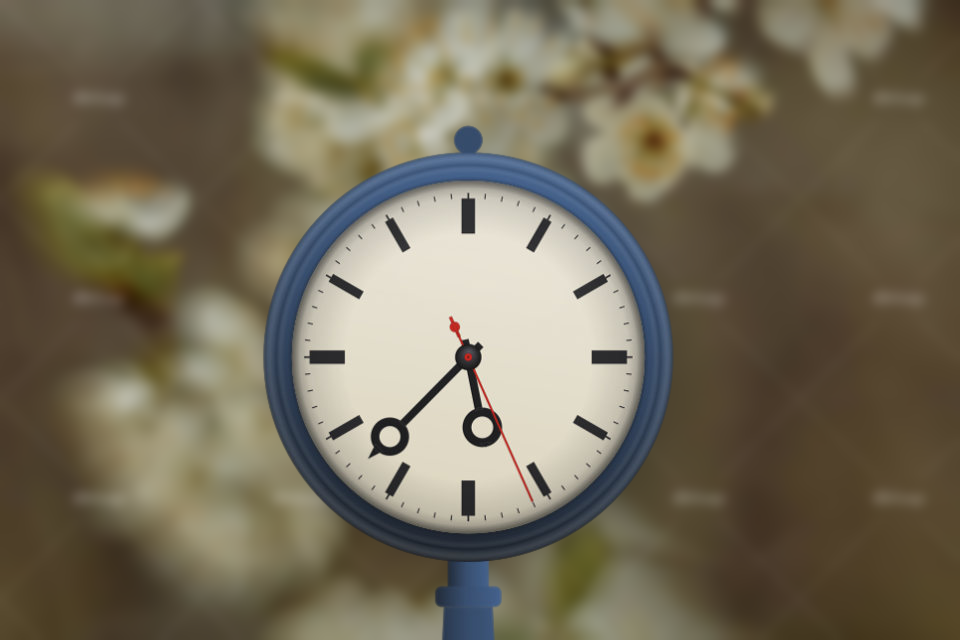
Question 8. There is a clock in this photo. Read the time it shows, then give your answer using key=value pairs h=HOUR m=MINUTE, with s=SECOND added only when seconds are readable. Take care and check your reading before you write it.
h=5 m=37 s=26
